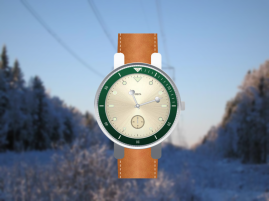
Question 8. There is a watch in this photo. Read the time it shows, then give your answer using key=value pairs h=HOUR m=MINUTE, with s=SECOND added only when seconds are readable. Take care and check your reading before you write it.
h=11 m=12
